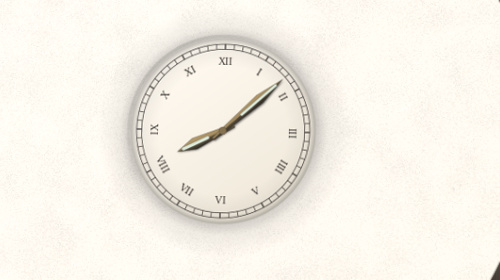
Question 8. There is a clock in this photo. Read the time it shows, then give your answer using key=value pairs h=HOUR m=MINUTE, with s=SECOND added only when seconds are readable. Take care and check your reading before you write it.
h=8 m=8
